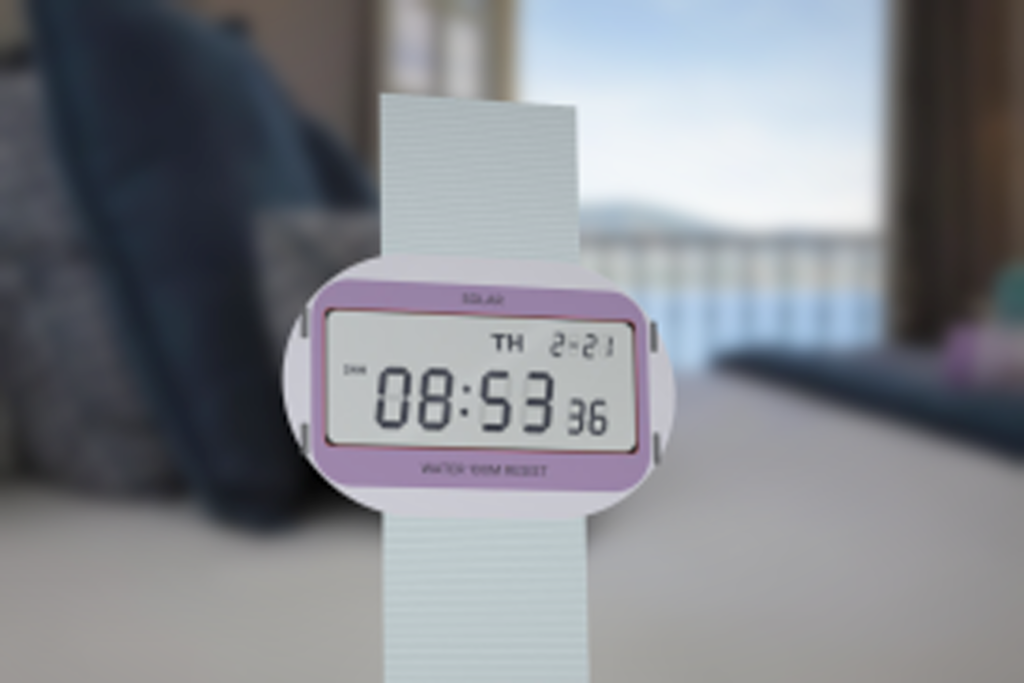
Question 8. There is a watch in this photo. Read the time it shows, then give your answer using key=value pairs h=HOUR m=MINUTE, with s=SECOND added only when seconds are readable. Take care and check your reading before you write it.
h=8 m=53 s=36
